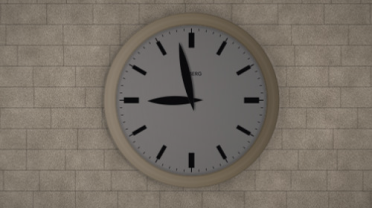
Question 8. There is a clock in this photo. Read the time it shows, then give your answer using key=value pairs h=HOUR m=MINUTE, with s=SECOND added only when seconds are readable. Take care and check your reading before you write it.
h=8 m=58
